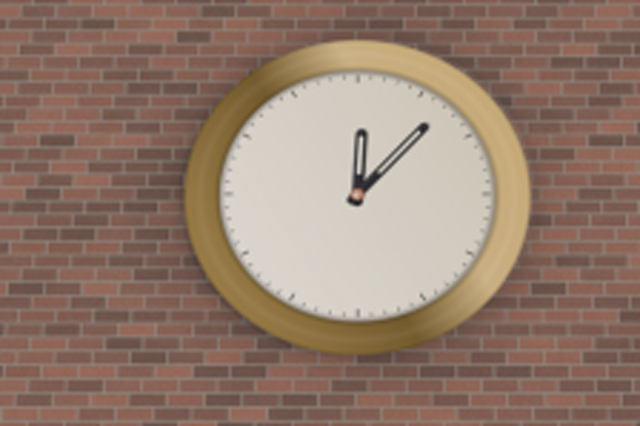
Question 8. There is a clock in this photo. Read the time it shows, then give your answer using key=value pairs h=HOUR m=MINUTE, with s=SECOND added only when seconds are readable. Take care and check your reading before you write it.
h=12 m=7
